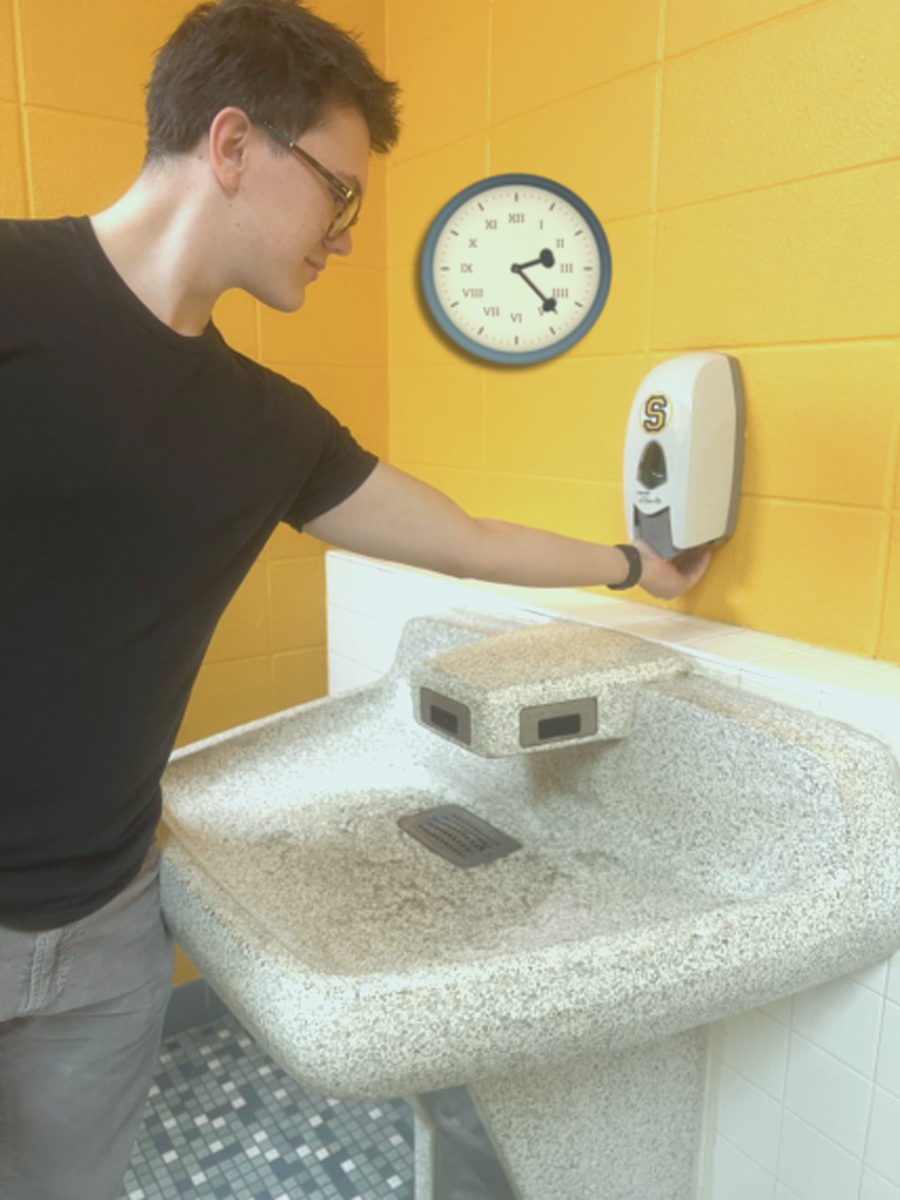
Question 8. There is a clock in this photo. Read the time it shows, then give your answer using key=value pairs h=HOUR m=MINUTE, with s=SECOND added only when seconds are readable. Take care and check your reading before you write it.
h=2 m=23
